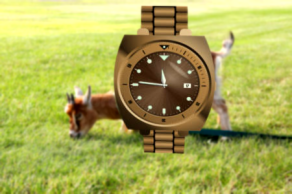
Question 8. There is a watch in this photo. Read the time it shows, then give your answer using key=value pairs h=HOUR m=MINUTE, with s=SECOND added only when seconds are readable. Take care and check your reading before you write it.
h=11 m=46
